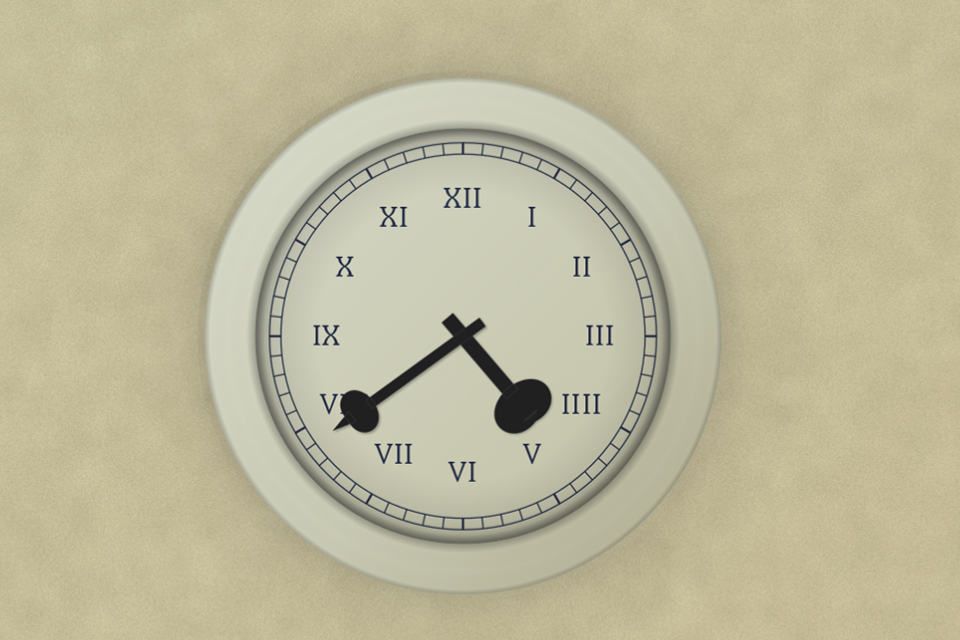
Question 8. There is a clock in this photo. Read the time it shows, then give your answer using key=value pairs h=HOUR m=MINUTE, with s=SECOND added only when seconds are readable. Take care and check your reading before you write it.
h=4 m=39
